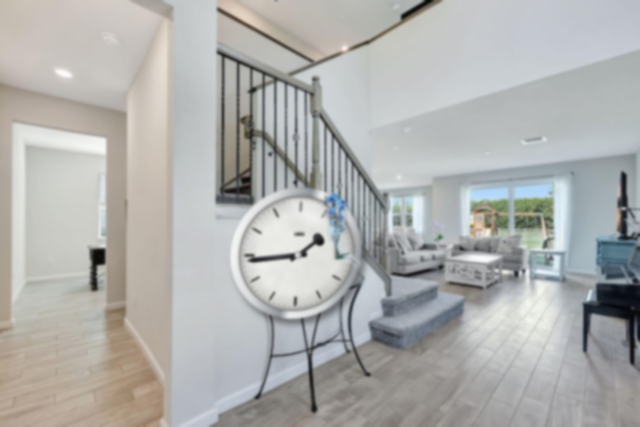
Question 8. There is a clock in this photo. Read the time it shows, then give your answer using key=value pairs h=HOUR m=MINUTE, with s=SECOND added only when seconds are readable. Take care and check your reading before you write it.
h=1 m=44
